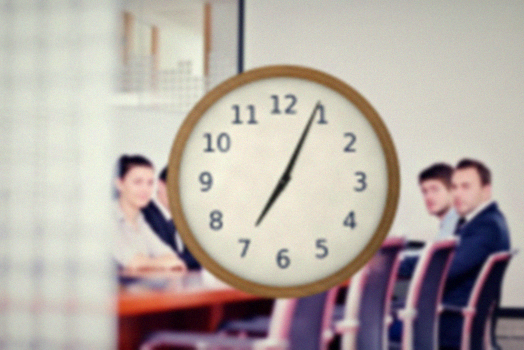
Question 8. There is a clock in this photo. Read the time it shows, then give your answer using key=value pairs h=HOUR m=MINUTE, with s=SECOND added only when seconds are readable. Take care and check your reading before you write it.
h=7 m=4
